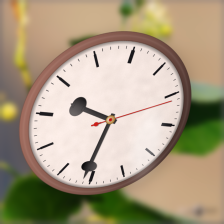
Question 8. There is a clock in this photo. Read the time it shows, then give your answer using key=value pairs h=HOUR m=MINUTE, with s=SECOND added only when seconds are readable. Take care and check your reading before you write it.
h=9 m=31 s=11
